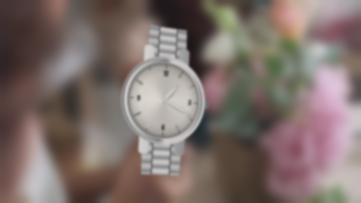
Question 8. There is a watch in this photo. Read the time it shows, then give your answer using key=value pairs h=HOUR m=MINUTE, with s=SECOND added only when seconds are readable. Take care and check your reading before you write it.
h=1 m=19
